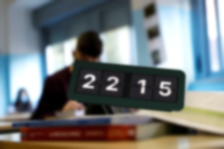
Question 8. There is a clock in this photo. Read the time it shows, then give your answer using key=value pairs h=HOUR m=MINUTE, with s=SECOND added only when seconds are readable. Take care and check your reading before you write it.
h=22 m=15
